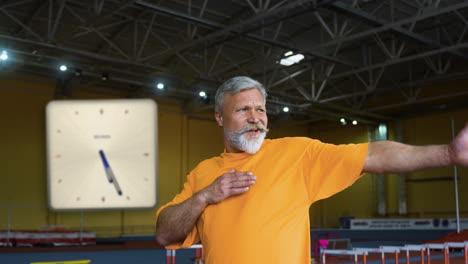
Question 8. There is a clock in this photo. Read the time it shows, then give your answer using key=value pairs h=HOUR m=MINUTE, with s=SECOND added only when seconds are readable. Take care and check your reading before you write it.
h=5 m=26
